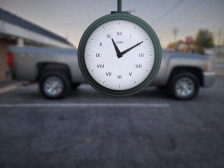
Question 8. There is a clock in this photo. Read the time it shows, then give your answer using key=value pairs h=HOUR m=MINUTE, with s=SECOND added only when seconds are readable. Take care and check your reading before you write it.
h=11 m=10
